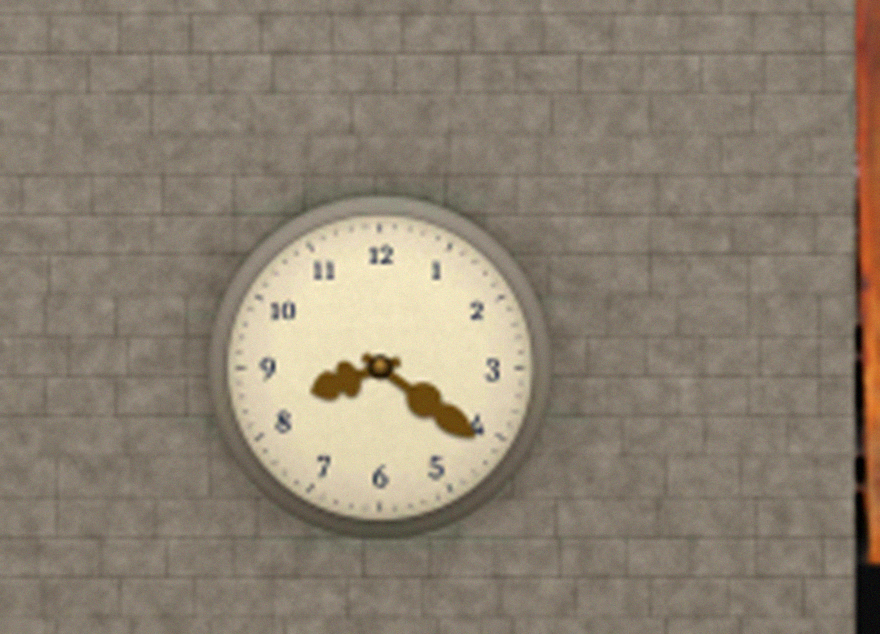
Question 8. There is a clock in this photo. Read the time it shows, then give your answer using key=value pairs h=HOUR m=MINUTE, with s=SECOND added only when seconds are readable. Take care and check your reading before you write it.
h=8 m=21
